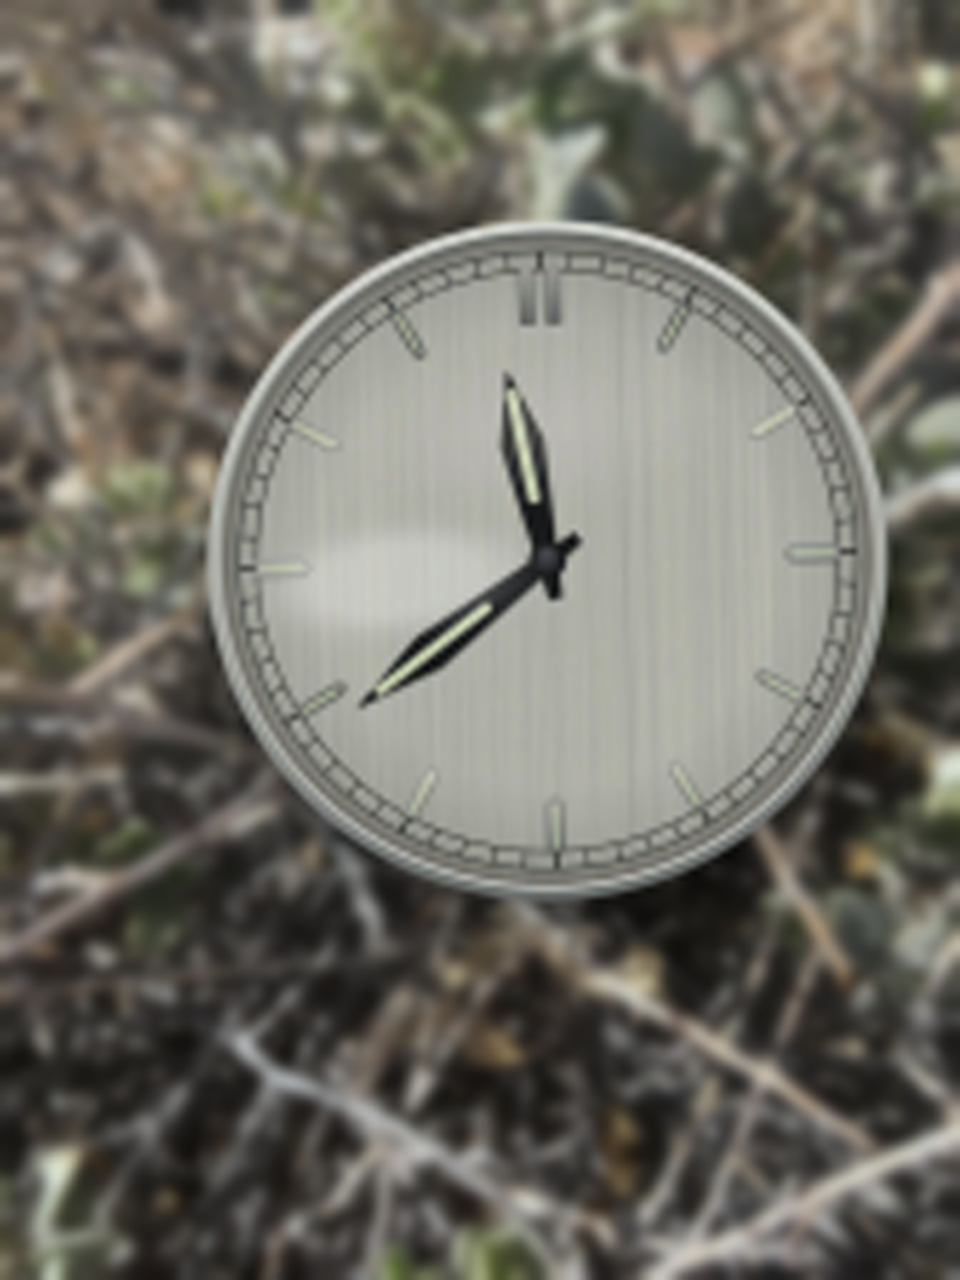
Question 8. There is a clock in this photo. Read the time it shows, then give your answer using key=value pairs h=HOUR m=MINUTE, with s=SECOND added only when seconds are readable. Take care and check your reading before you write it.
h=11 m=39
